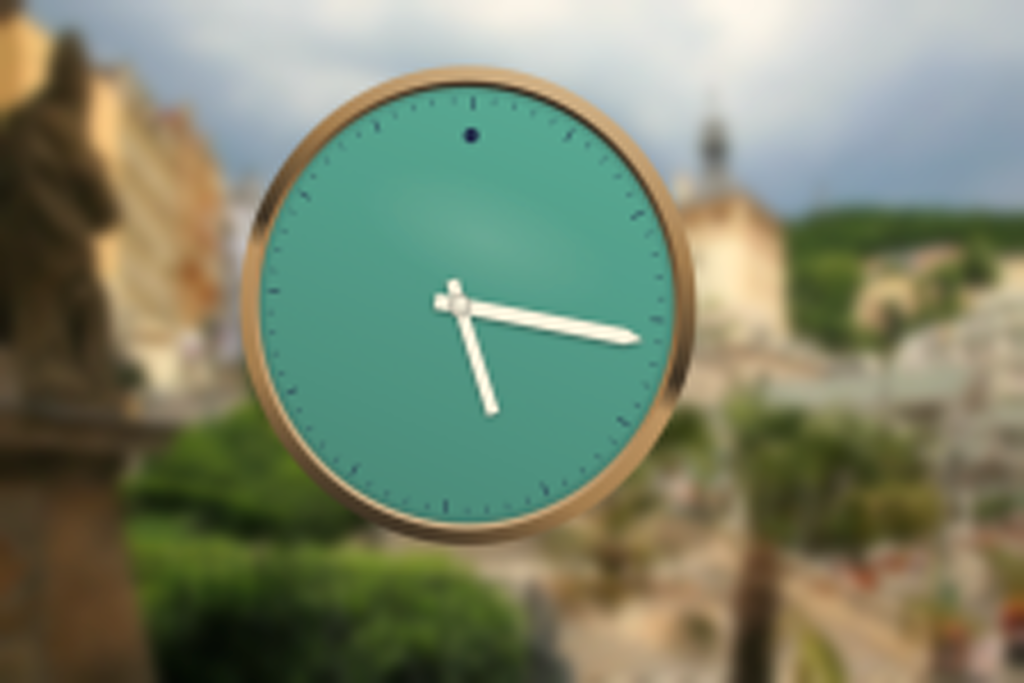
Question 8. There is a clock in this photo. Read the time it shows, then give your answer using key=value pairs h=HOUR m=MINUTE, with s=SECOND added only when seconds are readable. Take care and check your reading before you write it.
h=5 m=16
